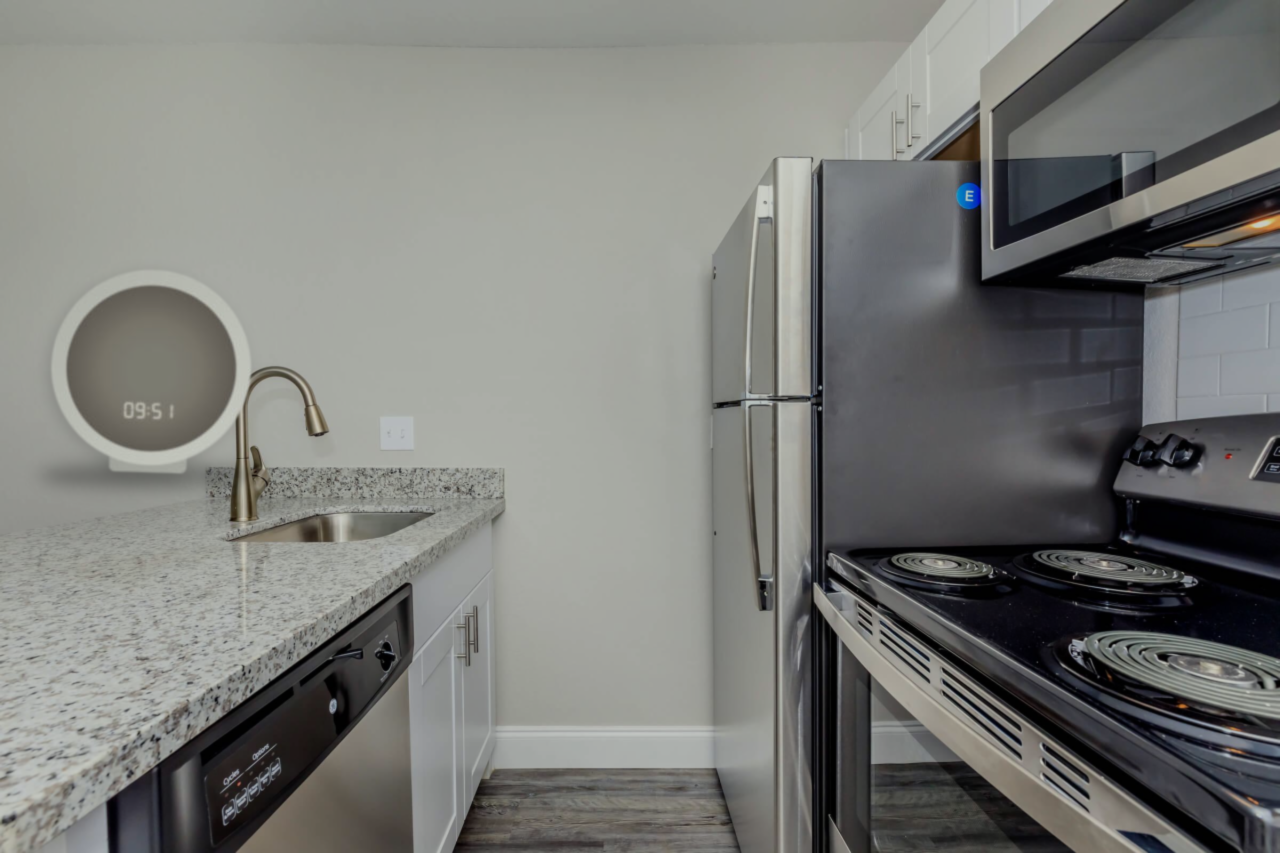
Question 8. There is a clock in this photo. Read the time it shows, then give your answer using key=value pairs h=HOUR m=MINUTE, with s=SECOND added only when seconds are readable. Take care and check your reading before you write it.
h=9 m=51
